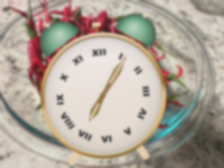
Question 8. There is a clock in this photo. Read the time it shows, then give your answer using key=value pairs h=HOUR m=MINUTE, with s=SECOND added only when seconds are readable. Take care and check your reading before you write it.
h=7 m=6
